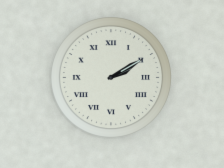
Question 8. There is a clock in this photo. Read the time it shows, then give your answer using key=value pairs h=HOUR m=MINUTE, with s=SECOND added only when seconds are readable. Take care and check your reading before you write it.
h=2 m=10
